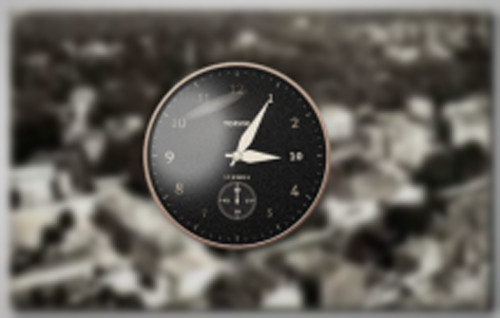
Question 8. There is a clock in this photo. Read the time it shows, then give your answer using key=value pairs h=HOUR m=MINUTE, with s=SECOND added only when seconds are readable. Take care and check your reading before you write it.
h=3 m=5
